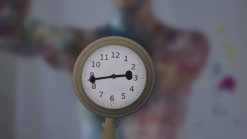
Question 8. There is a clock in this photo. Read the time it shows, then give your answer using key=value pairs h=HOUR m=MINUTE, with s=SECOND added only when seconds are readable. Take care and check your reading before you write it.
h=2 m=43
